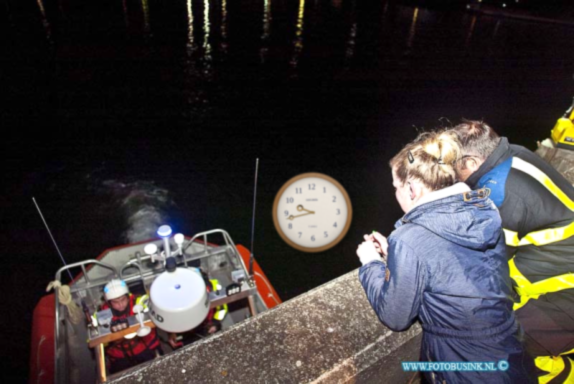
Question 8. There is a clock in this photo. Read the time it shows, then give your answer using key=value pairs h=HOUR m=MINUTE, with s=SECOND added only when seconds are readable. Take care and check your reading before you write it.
h=9 m=43
